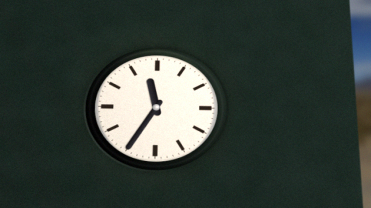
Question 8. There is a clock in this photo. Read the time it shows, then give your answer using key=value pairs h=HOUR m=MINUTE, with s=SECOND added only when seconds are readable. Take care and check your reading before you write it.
h=11 m=35
